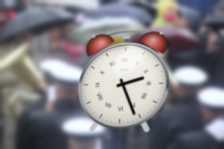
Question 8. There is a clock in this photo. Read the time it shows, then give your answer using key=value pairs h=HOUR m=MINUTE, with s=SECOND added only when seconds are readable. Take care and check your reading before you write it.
h=2 m=26
